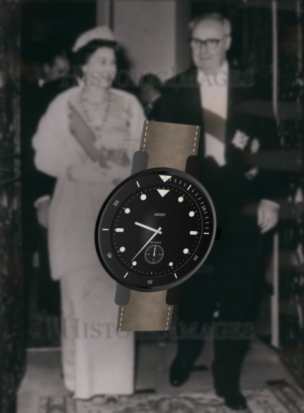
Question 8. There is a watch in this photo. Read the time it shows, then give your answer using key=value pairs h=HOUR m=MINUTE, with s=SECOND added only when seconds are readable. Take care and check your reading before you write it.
h=9 m=36
